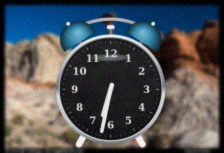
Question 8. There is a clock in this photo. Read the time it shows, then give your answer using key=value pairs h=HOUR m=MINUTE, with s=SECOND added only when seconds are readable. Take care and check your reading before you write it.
h=6 m=32
